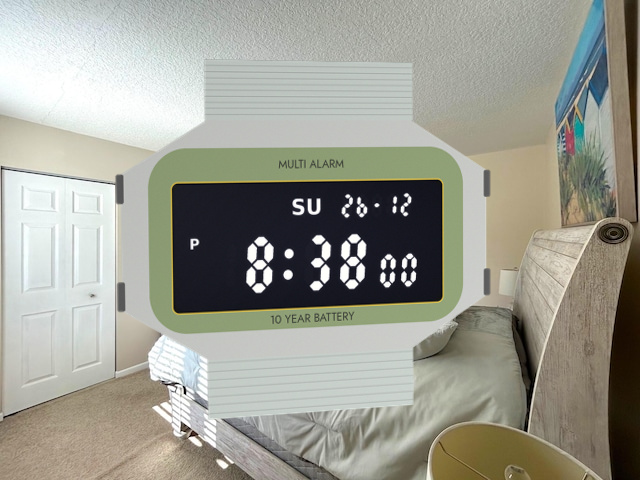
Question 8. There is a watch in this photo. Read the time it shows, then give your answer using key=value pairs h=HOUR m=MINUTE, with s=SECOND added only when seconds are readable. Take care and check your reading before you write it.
h=8 m=38 s=0
